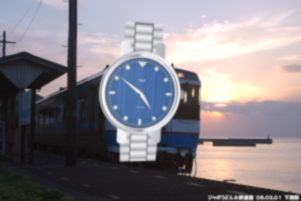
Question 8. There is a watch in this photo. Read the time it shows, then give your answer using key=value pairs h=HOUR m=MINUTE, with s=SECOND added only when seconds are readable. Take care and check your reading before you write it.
h=4 m=51
